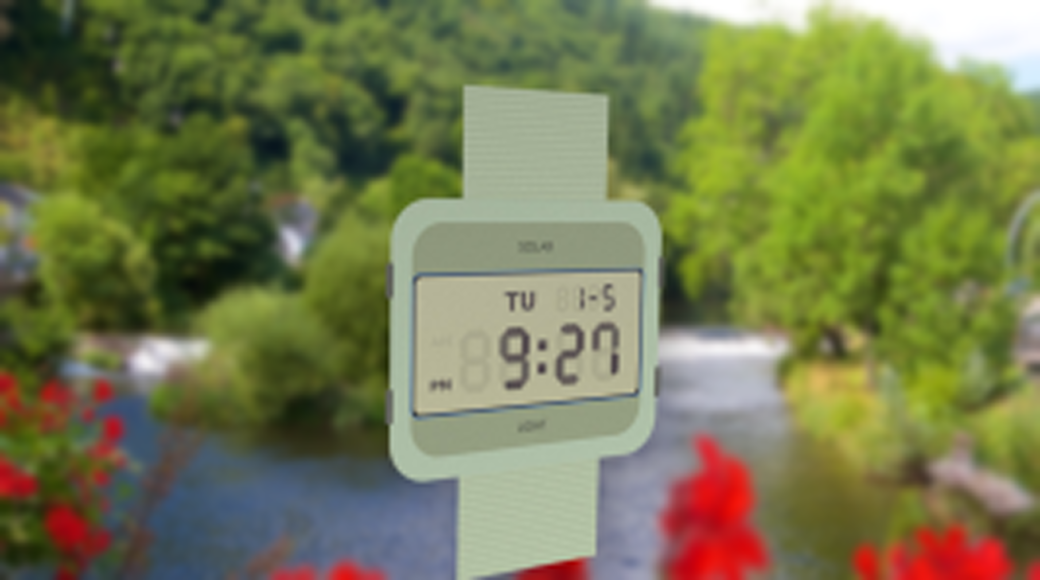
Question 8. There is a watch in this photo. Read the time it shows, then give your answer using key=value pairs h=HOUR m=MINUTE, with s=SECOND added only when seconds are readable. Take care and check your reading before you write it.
h=9 m=27
